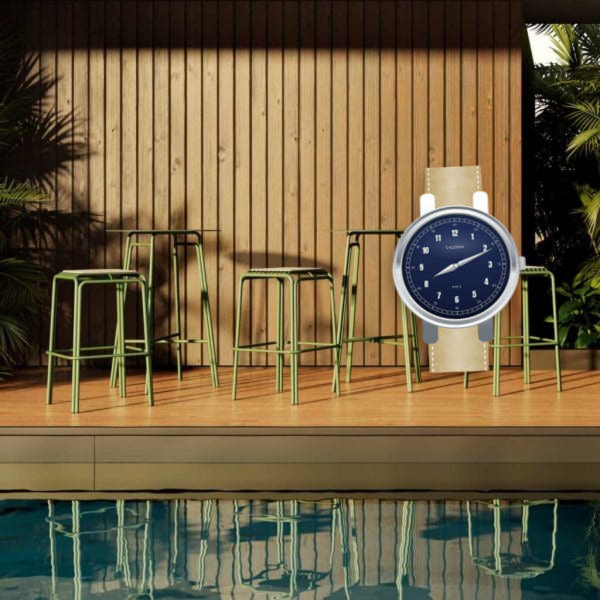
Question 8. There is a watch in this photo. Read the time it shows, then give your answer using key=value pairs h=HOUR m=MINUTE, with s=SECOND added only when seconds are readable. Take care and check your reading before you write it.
h=8 m=11
